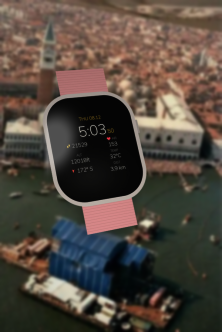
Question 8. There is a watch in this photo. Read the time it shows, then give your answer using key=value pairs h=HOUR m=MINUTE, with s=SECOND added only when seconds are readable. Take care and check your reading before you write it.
h=5 m=3
